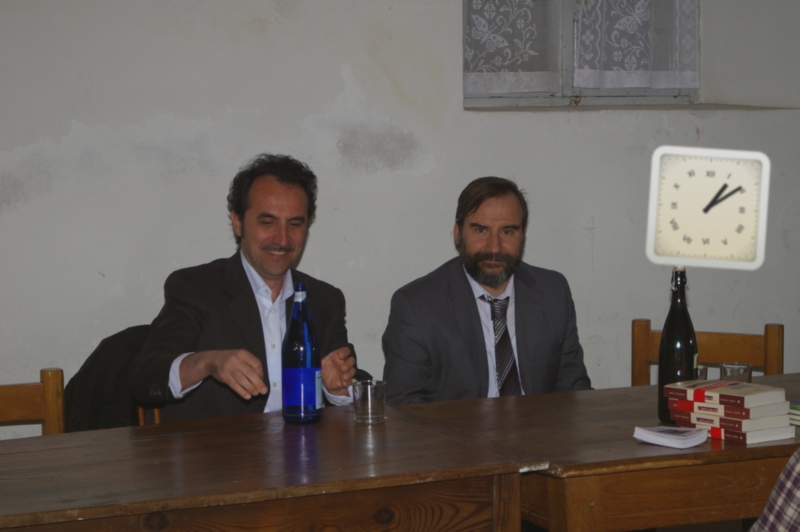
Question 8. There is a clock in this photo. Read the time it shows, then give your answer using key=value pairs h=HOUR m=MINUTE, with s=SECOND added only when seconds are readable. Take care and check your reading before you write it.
h=1 m=9
